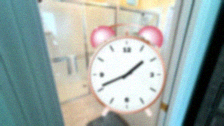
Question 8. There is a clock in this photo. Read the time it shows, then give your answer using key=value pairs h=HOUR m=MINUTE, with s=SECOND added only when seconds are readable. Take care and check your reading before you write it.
h=1 m=41
